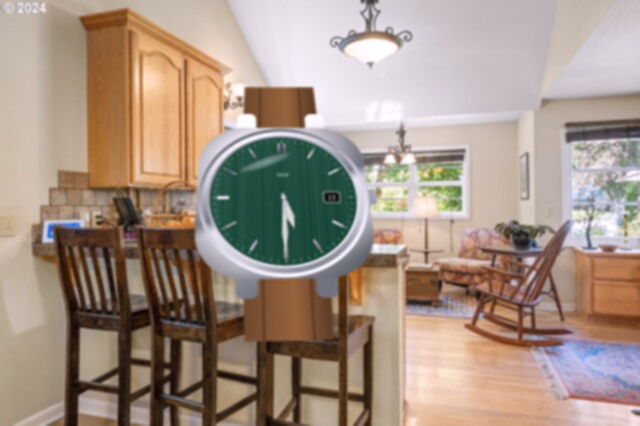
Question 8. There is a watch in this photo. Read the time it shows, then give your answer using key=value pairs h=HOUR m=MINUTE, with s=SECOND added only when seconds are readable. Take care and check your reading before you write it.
h=5 m=30
